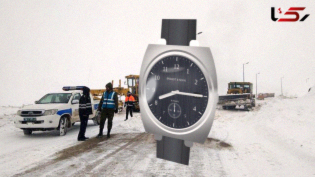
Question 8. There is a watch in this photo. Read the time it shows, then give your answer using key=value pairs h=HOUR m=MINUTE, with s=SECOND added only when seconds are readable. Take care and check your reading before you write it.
h=8 m=15
